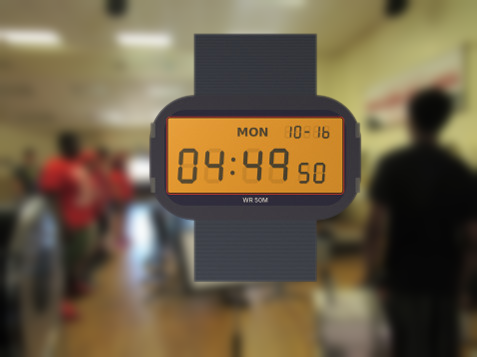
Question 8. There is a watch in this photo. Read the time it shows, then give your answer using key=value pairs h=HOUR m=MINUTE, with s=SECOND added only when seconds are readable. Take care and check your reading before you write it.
h=4 m=49 s=50
